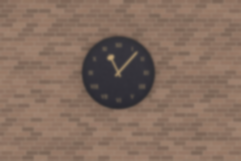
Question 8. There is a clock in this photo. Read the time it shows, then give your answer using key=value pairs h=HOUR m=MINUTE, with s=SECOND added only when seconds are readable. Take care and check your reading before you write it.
h=11 m=7
